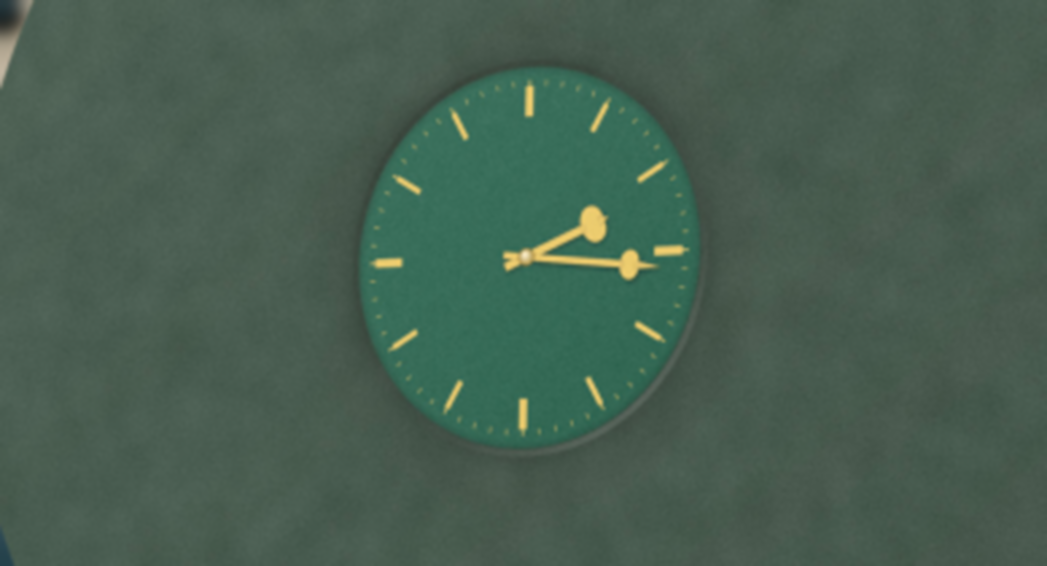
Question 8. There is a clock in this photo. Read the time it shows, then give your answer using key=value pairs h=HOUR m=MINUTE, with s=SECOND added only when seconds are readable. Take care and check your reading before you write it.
h=2 m=16
